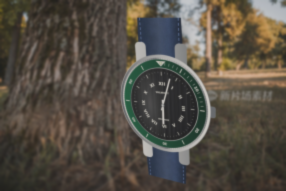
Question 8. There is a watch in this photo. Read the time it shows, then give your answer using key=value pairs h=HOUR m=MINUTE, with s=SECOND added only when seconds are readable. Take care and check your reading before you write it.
h=6 m=3
